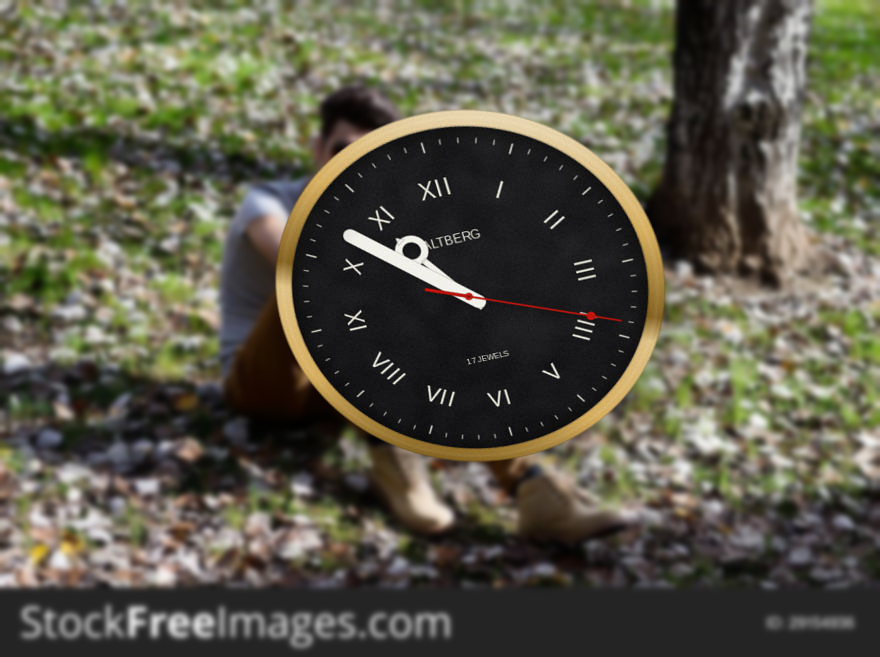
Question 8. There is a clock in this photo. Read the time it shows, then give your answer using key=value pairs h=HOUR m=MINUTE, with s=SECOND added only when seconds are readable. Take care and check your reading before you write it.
h=10 m=52 s=19
